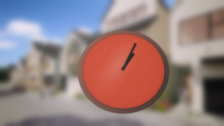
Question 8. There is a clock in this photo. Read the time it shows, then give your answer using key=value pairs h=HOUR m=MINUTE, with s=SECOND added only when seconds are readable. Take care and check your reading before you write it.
h=1 m=4
